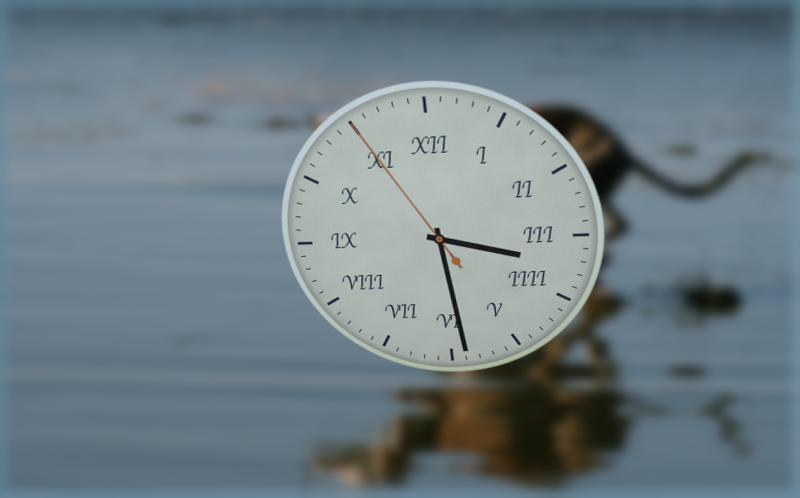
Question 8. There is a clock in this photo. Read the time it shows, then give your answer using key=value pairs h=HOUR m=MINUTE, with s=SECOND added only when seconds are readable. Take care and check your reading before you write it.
h=3 m=28 s=55
